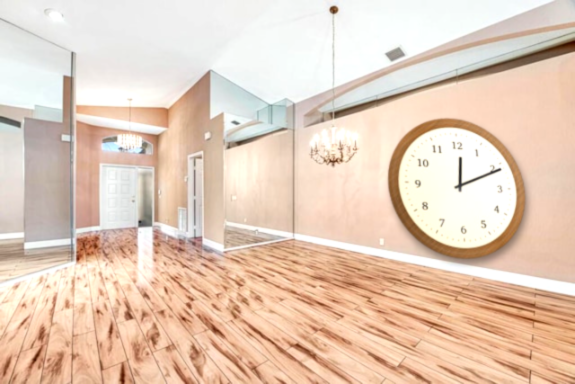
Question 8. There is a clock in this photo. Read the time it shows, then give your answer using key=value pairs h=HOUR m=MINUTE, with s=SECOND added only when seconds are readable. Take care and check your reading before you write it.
h=12 m=11
